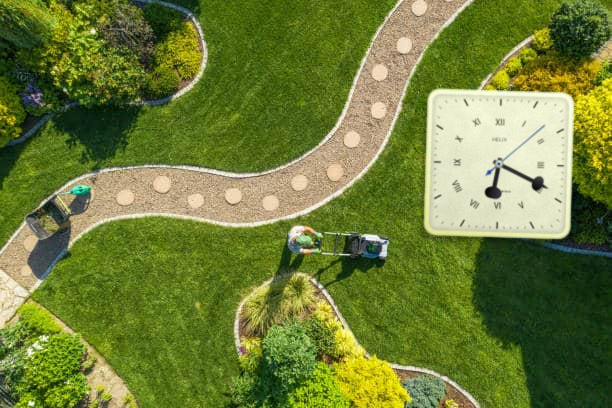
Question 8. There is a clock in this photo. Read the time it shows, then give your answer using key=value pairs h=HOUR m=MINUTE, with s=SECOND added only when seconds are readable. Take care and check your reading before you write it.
h=6 m=19 s=8
